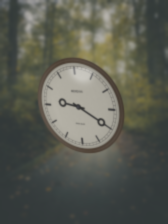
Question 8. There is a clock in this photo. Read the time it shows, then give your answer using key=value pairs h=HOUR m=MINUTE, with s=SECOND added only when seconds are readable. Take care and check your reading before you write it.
h=9 m=20
